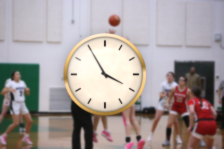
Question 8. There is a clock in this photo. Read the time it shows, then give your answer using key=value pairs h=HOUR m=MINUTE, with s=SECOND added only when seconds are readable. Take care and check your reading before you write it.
h=3 m=55
